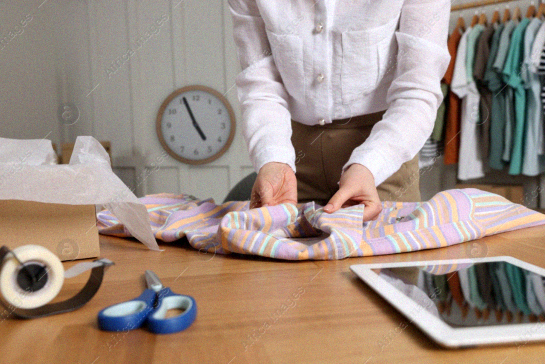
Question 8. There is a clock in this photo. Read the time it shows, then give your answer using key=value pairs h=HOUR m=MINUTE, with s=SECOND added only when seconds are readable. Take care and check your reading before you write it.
h=4 m=56
